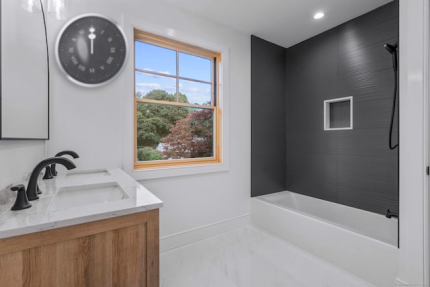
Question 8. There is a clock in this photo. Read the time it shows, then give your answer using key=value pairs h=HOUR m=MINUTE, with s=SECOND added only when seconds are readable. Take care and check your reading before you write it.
h=12 m=0
